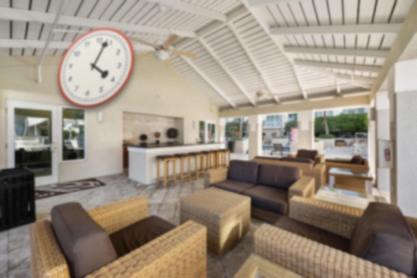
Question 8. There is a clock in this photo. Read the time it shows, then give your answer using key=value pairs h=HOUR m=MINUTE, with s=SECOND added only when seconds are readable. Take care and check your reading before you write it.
h=4 m=3
